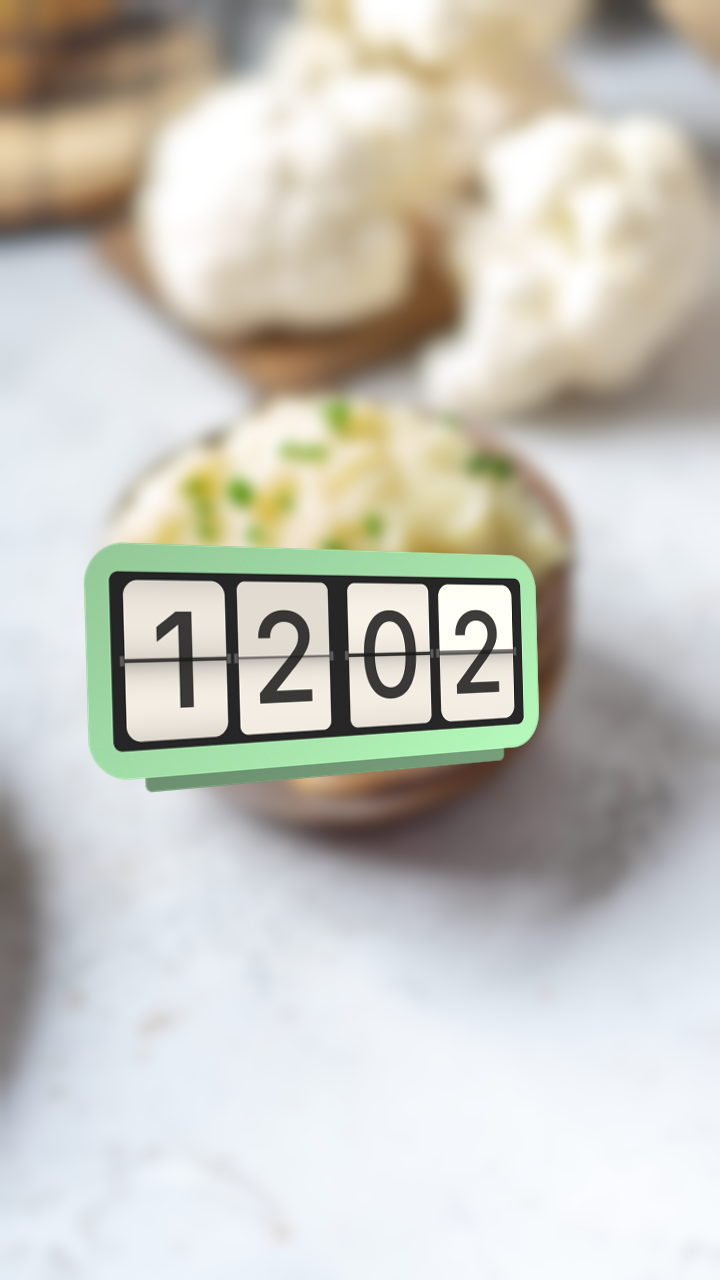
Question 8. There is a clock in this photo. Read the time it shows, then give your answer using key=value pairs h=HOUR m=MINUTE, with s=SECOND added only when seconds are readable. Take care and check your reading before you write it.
h=12 m=2
